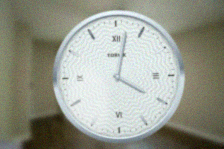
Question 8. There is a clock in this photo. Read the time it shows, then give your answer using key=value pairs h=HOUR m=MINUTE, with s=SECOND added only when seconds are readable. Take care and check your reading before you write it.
h=4 m=2
